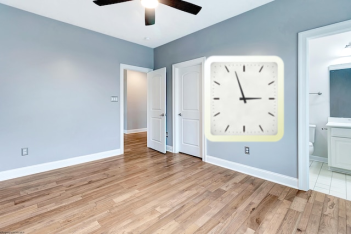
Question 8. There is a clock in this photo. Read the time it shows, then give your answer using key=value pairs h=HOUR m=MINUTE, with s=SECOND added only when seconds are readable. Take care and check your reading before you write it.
h=2 m=57
